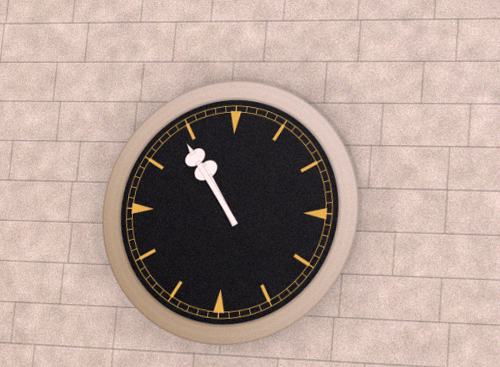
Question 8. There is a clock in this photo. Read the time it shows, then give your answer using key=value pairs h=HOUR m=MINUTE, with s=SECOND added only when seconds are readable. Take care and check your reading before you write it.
h=10 m=54
